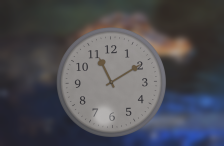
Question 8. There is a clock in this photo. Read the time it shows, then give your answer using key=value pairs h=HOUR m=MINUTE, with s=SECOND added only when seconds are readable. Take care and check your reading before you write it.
h=11 m=10
